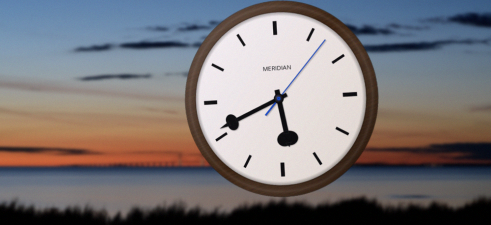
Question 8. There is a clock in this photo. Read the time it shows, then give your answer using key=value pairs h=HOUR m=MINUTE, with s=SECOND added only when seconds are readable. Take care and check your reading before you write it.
h=5 m=41 s=7
